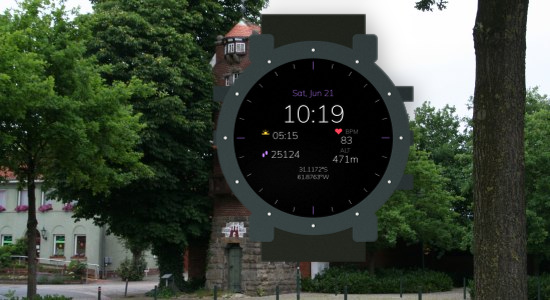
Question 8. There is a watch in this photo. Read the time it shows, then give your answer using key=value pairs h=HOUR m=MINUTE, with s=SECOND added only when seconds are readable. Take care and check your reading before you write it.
h=10 m=19
